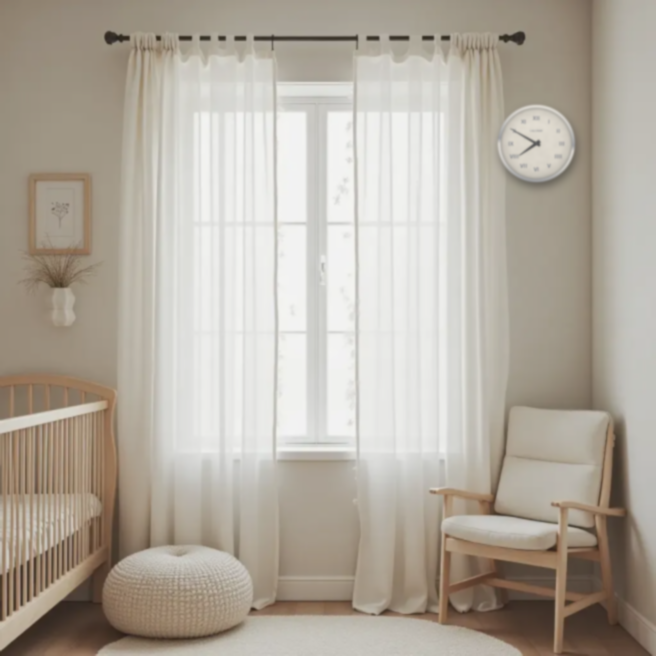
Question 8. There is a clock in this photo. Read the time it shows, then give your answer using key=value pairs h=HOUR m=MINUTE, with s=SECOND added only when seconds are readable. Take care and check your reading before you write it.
h=7 m=50
